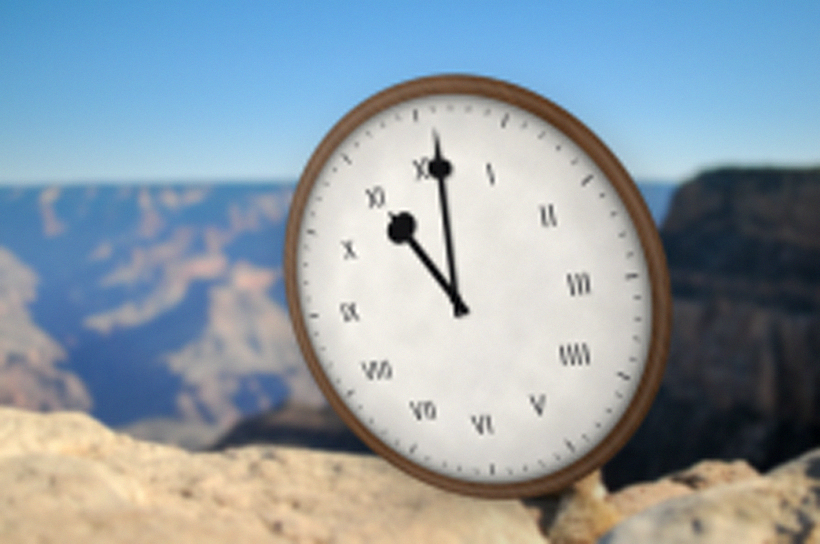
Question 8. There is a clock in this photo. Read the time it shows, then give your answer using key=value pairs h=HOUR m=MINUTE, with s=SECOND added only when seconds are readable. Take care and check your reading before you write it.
h=11 m=1
